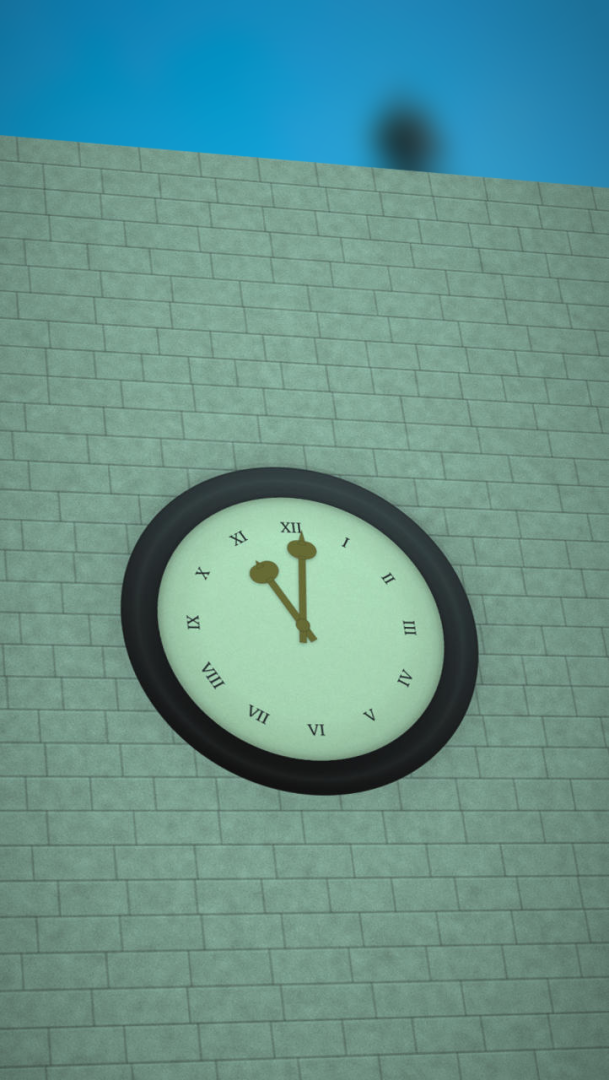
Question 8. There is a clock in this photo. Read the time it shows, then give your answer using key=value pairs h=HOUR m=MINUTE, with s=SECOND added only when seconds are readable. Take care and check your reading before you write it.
h=11 m=1
